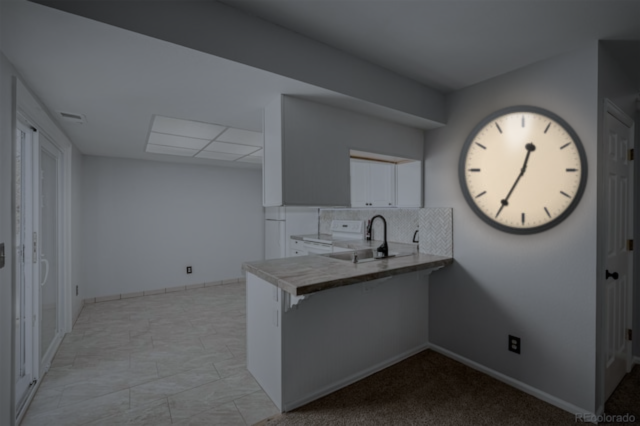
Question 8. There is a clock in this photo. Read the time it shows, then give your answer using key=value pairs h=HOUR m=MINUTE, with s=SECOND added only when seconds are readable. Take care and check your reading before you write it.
h=12 m=35
